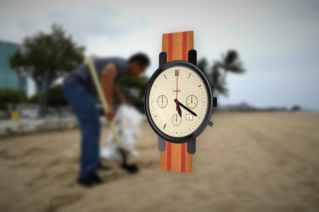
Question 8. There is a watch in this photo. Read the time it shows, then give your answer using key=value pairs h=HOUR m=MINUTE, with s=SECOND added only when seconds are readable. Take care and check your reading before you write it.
h=5 m=20
